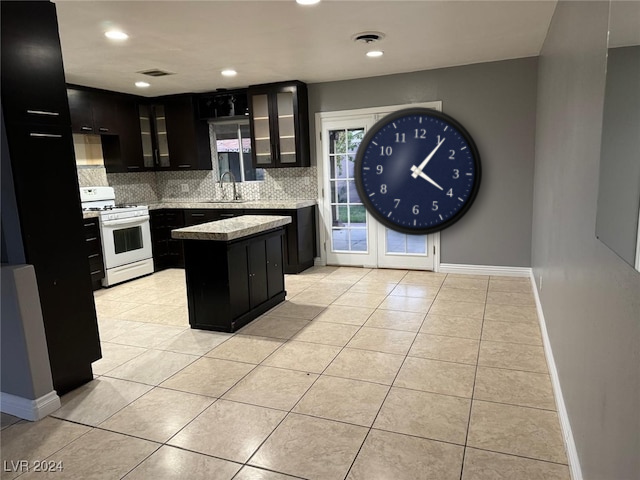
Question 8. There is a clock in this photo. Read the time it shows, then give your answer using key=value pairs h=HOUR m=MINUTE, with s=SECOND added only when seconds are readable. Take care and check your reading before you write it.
h=4 m=6
